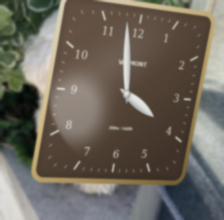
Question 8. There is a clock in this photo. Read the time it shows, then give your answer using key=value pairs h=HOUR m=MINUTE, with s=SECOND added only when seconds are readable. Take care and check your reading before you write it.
h=3 m=58
